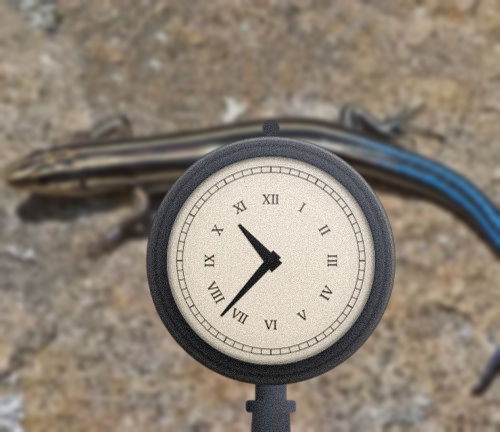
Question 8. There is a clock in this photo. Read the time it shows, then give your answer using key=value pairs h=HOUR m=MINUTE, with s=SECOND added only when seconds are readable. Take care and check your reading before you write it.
h=10 m=37
